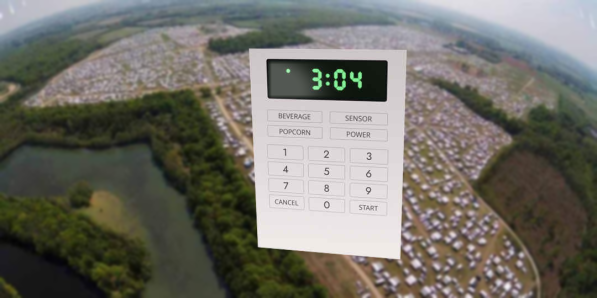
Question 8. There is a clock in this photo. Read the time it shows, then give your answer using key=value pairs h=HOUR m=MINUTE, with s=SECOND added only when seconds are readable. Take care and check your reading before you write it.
h=3 m=4
